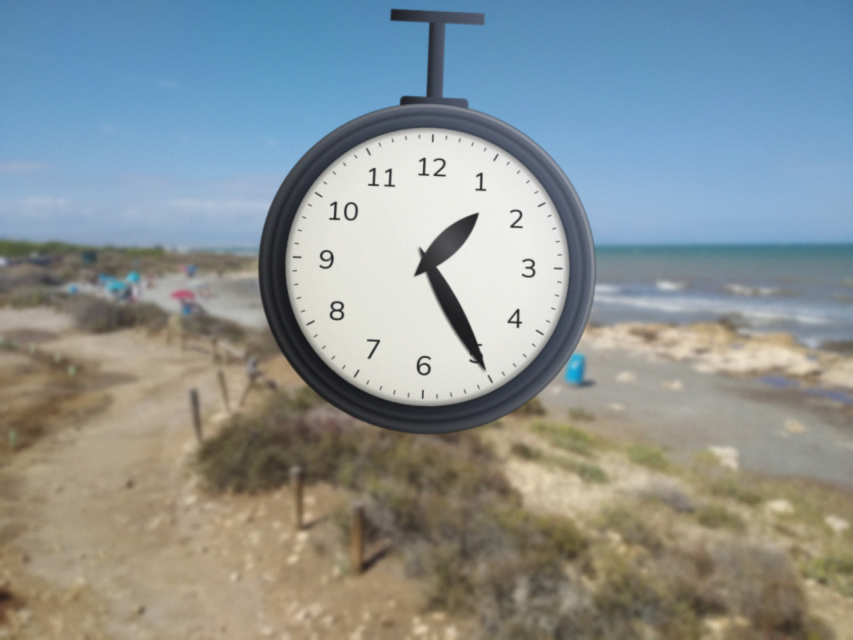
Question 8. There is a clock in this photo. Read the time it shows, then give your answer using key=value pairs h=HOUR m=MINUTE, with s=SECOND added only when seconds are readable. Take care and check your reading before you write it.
h=1 m=25
